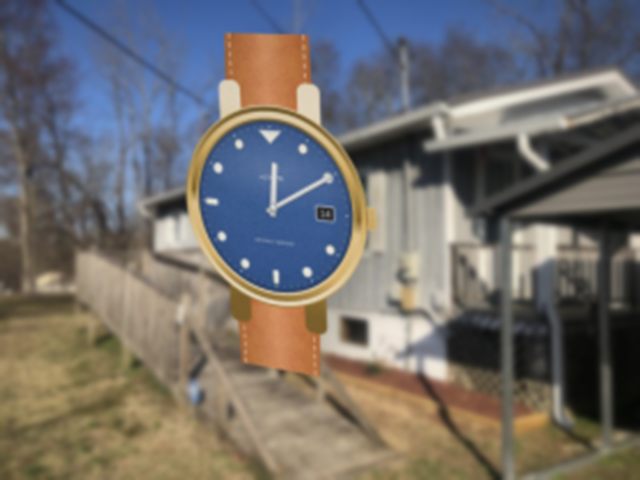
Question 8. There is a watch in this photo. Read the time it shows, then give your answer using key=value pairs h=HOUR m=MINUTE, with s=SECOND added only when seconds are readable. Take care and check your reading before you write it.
h=12 m=10
